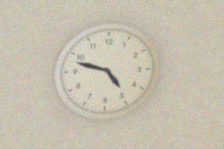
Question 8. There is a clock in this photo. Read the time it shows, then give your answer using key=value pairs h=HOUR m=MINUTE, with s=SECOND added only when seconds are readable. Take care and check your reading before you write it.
h=4 m=48
